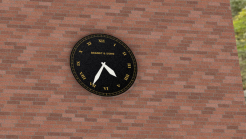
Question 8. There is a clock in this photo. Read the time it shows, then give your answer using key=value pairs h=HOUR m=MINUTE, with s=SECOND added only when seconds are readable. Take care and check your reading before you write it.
h=4 m=35
